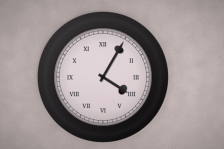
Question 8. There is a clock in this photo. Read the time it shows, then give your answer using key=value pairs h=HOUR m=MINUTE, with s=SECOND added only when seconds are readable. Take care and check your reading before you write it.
h=4 m=5
